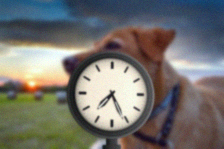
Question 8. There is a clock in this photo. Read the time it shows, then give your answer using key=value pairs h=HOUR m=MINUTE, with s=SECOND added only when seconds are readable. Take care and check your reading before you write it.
h=7 m=26
